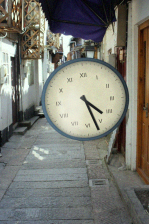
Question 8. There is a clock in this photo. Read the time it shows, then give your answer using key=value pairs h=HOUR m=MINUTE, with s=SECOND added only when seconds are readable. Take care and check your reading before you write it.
h=4 m=27
